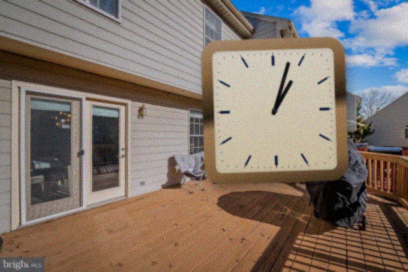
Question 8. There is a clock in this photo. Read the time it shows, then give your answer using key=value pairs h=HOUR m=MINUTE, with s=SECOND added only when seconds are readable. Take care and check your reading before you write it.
h=1 m=3
